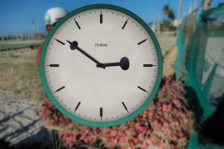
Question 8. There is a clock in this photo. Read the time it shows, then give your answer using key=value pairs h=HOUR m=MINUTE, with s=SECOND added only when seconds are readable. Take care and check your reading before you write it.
h=2 m=51
